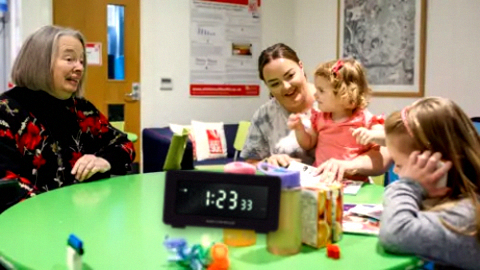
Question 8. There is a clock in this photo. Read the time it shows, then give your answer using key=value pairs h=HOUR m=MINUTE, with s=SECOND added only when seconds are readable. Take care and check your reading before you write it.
h=1 m=23 s=33
